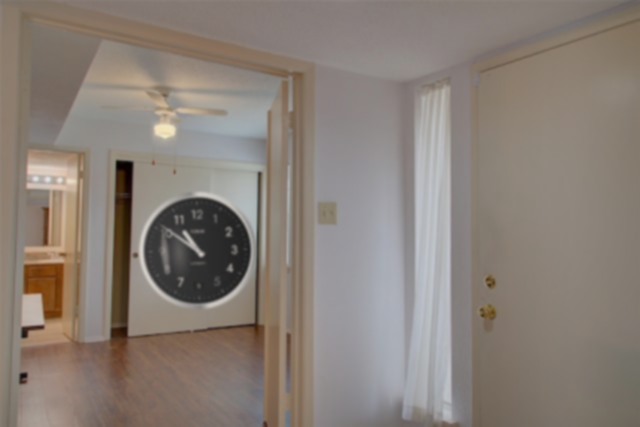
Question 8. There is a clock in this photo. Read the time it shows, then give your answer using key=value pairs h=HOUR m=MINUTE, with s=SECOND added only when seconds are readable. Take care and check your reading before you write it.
h=10 m=51
